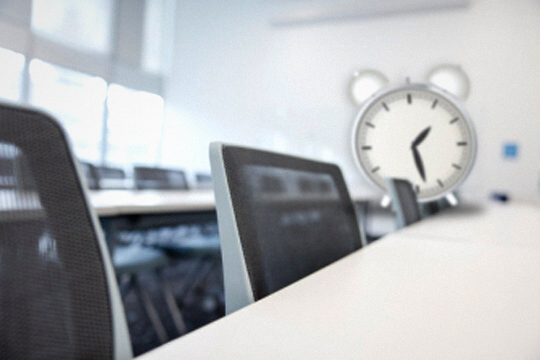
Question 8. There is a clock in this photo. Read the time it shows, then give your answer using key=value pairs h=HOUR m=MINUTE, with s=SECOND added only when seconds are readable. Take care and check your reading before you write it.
h=1 m=28
